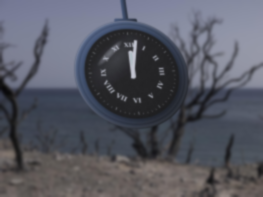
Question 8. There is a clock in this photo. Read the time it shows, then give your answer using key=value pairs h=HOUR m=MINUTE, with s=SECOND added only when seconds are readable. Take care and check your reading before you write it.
h=12 m=2
